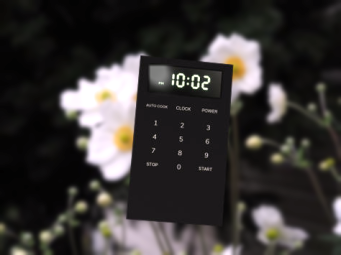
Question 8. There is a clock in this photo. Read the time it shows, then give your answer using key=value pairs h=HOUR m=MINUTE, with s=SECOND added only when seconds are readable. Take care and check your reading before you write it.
h=10 m=2
